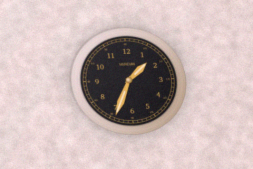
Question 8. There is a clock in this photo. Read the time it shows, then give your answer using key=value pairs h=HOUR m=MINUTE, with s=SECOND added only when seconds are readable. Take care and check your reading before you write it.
h=1 m=34
